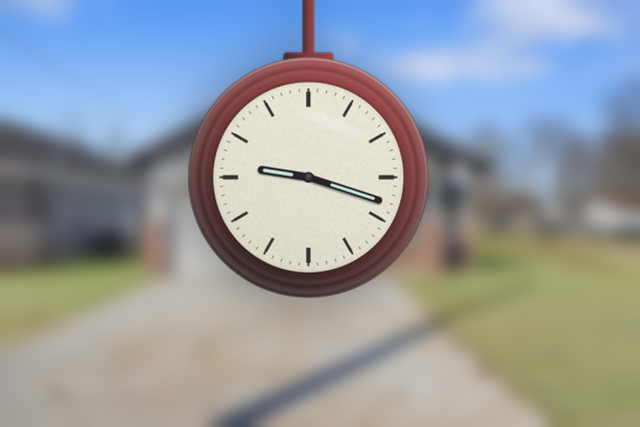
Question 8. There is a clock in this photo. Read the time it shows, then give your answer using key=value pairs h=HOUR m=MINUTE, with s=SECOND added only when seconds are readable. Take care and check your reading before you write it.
h=9 m=18
